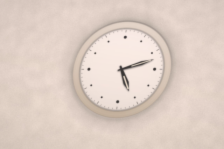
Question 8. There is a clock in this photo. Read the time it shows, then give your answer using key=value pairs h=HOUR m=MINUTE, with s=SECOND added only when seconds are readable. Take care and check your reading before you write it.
h=5 m=12
